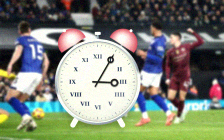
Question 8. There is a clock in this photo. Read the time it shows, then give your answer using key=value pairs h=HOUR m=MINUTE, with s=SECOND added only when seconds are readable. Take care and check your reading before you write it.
h=3 m=5
